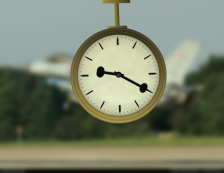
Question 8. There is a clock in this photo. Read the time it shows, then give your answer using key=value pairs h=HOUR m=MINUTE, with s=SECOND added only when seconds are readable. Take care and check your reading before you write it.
h=9 m=20
